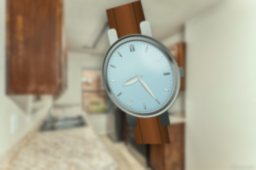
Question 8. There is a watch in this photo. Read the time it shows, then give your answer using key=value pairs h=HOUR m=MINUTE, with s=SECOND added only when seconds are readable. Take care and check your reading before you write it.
h=8 m=25
